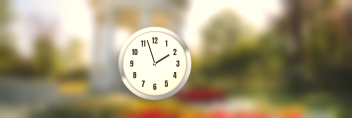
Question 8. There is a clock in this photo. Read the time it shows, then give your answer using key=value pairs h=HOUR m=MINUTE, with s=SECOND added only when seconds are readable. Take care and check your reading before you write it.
h=1 m=57
